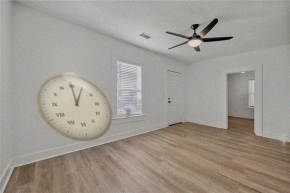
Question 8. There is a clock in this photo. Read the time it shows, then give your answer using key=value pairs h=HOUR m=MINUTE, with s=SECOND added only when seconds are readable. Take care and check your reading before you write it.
h=1 m=0
